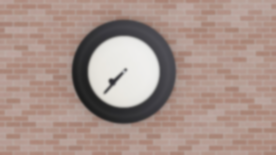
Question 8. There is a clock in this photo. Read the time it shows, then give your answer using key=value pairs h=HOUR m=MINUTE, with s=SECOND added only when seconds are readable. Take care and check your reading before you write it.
h=7 m=37
